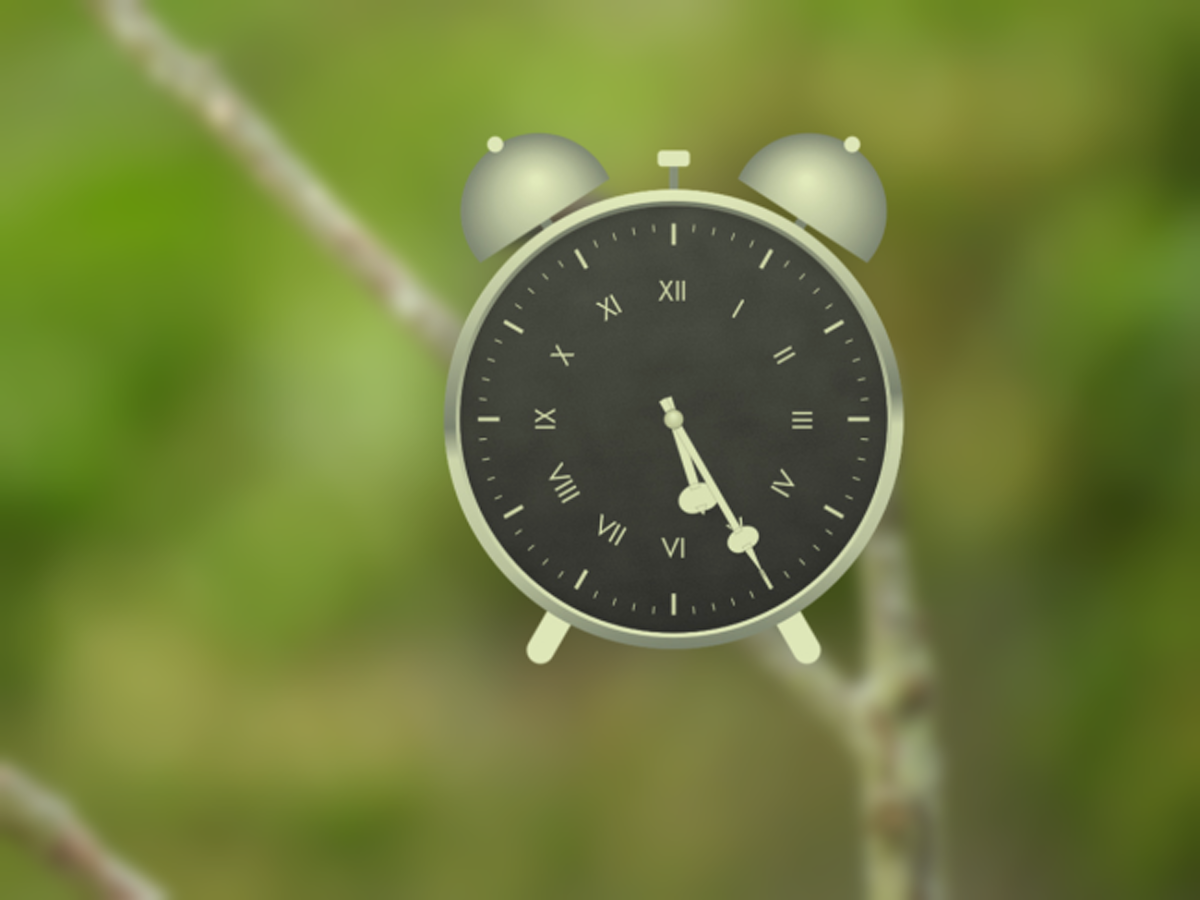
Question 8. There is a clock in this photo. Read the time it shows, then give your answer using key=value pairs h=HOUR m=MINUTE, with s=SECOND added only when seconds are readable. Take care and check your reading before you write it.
h=5 m=25
